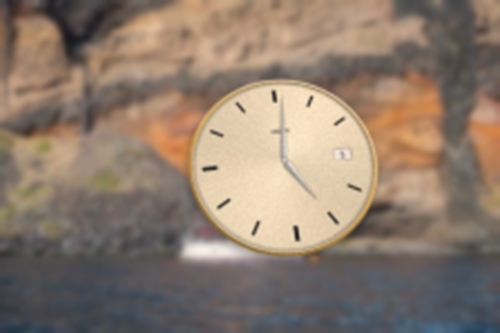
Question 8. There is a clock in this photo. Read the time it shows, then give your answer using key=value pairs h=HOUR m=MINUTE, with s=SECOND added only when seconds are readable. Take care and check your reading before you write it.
h=5 m=1
